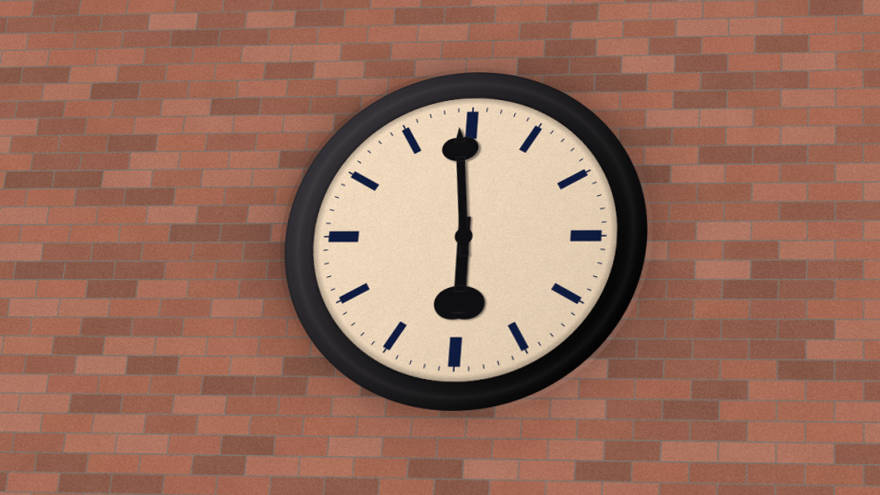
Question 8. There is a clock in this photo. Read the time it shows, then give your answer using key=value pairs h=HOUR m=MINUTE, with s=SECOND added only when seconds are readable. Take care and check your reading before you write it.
h=5 m=59
